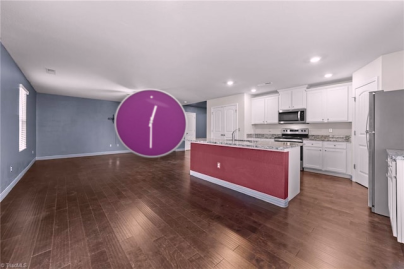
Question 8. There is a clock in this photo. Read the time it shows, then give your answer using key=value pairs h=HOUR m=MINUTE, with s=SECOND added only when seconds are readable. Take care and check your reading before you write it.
h=12 m=30
